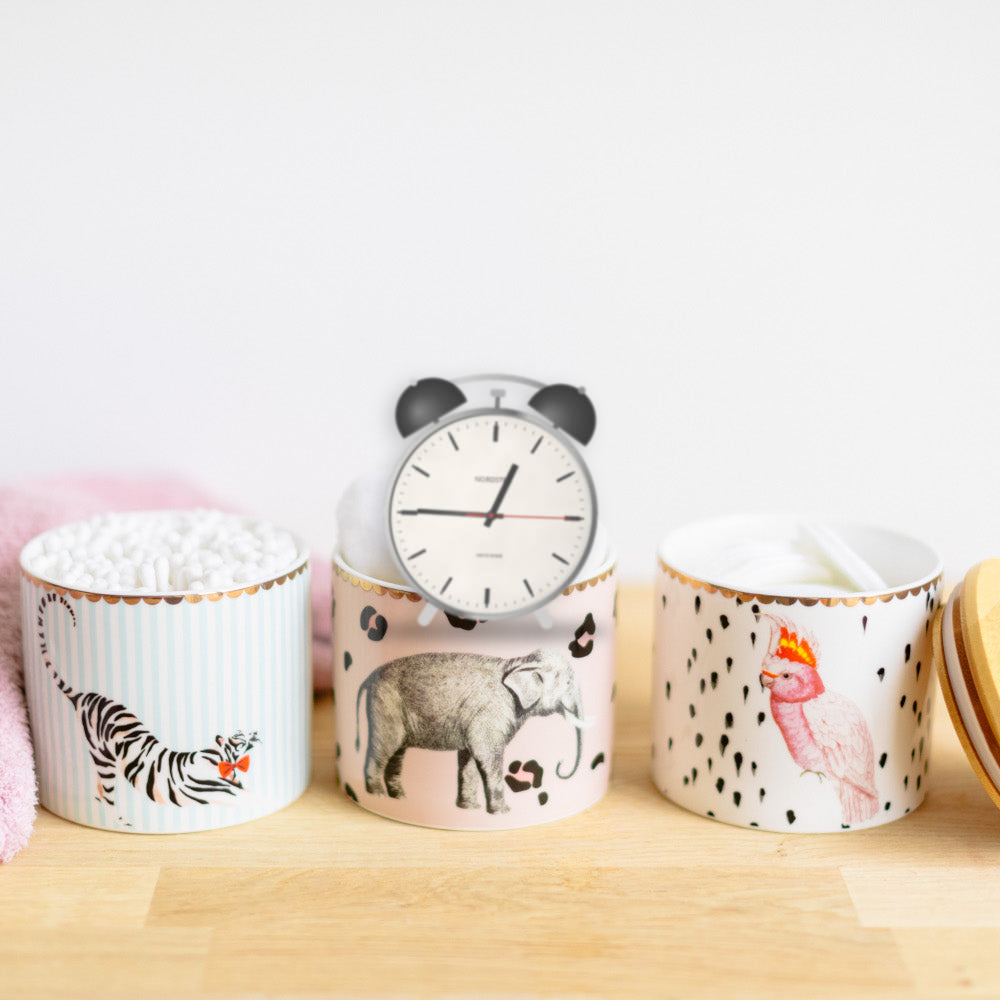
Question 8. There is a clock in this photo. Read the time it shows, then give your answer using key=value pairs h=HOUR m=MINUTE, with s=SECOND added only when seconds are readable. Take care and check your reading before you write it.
h=12 m=45 s=15
